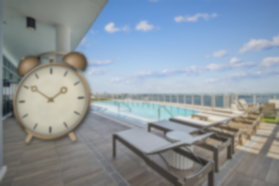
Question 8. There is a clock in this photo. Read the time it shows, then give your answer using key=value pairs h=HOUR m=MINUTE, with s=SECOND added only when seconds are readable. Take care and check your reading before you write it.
h=1 m=51
